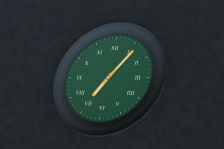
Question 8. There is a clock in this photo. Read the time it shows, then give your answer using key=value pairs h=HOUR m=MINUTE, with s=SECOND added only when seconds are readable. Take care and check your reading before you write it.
h=7 m=6
